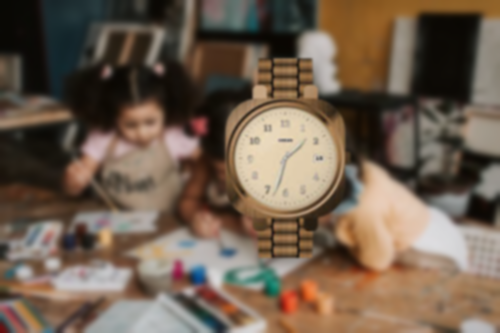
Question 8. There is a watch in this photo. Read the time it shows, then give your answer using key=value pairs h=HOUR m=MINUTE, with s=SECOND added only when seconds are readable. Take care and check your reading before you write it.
h=1 m=33
